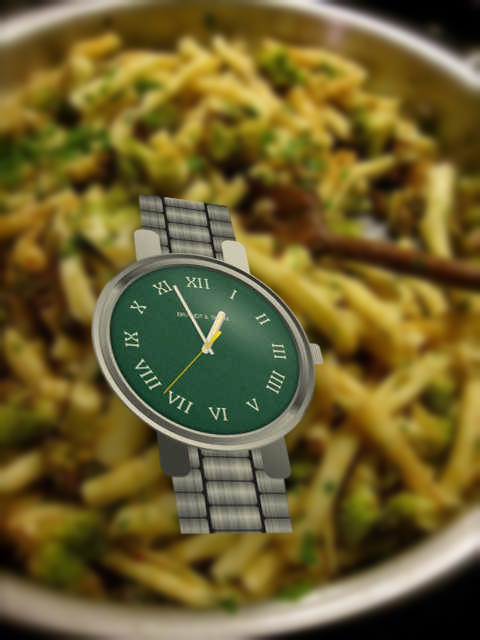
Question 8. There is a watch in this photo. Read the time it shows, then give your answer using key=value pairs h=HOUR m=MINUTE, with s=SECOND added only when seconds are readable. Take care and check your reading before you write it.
h=12 m=56 s=37
